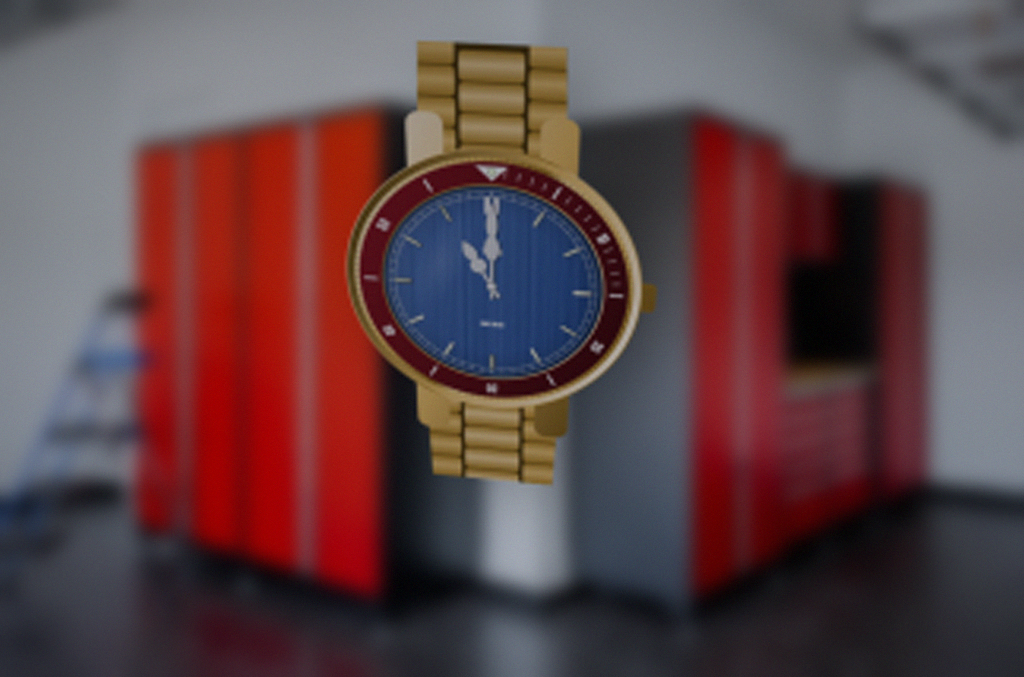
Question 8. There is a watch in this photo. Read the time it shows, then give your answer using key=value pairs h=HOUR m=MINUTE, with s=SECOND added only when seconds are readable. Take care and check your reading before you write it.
h=11 m=0
